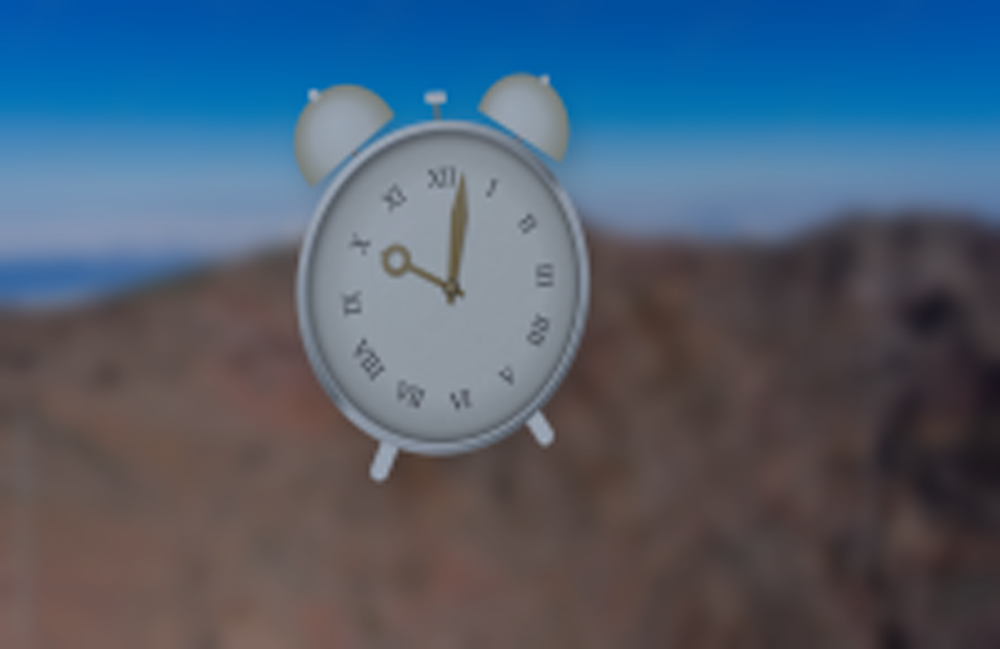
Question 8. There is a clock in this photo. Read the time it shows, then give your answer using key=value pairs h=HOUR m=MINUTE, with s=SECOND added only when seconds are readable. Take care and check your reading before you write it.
h=10 m=2
